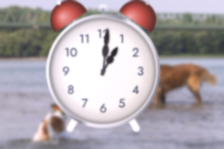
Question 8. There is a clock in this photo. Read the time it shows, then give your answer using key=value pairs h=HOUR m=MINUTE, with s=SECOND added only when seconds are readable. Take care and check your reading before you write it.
h=1 m=1
